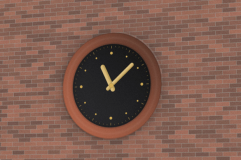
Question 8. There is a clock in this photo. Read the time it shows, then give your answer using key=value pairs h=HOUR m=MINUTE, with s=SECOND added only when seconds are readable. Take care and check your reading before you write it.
h=11 m=8
